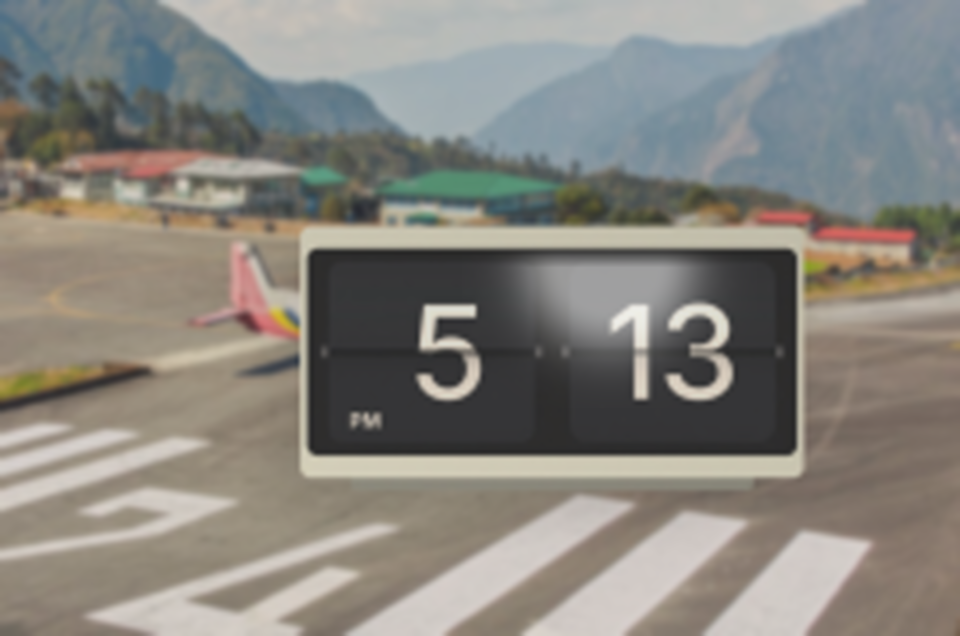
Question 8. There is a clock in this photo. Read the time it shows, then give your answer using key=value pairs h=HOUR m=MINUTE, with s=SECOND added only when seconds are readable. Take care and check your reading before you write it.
h=5 m=13
